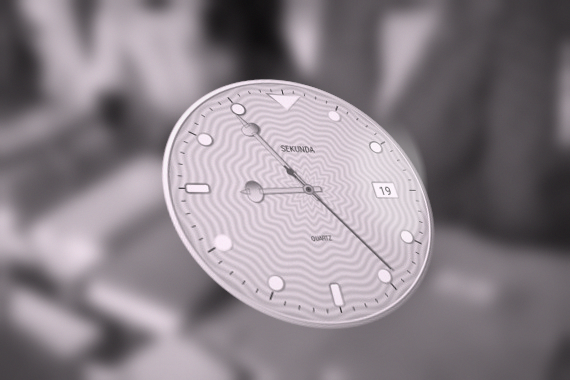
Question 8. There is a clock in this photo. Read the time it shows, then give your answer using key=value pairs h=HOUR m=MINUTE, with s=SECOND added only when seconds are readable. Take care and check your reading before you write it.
h=8 m=54 s=24
